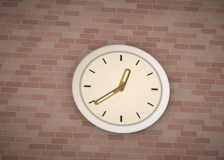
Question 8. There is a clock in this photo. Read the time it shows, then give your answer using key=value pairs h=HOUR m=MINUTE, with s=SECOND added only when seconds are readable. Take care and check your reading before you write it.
h=12 m=39
